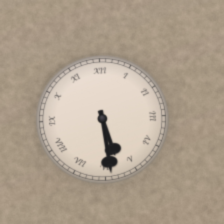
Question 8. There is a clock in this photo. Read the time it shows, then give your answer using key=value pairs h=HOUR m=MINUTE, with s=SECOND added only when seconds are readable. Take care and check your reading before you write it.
h=5 m=29
